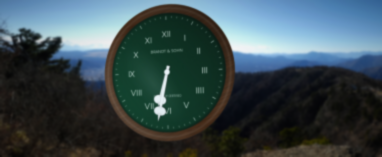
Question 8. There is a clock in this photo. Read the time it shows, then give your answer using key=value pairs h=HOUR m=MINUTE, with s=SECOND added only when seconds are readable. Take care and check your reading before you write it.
h=6 m=32
